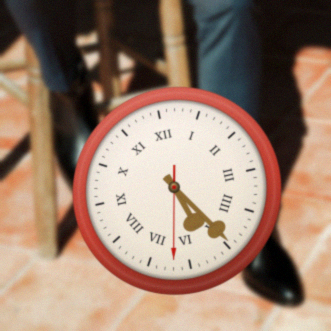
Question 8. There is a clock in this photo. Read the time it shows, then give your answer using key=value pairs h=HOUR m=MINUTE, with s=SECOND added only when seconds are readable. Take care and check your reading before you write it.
h=5 m=24 s=32
